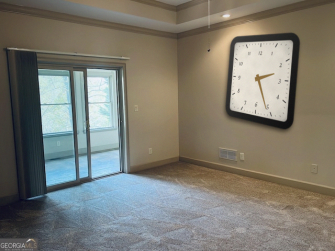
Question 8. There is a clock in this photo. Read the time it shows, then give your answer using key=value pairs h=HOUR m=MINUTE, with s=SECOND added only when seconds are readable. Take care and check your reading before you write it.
h=2 m=26
